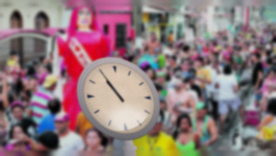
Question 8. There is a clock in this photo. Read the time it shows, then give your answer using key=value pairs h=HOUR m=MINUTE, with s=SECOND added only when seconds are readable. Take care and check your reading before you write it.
h=10 m=55
